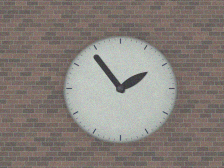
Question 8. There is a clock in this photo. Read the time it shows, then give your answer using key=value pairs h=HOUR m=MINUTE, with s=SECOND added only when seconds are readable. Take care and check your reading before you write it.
h=1 m=54
